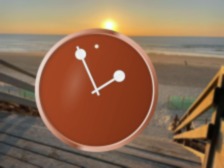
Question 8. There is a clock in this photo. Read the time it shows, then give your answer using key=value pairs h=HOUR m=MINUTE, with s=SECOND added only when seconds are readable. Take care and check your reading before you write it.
h=1 m=56
